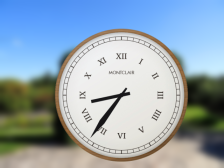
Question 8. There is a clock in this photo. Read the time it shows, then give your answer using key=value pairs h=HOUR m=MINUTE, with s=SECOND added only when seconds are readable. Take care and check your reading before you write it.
h=8 m=36
